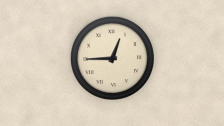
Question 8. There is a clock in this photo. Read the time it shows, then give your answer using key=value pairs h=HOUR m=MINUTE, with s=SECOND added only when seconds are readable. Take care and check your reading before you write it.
h=12 m=45
